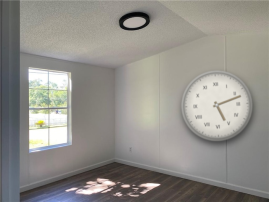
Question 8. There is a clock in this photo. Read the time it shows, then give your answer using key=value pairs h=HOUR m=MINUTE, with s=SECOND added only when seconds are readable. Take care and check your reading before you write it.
h=5 m=12
